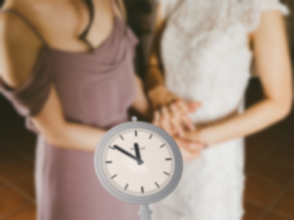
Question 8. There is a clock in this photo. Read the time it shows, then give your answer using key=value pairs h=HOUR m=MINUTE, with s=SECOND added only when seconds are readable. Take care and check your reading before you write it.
h=11 m=51
